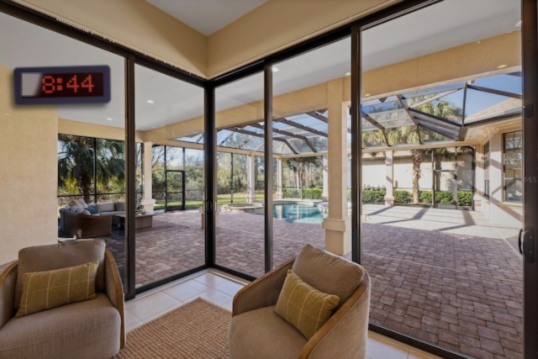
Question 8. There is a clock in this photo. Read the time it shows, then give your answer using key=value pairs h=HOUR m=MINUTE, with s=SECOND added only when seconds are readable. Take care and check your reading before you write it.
h=8 m=44
